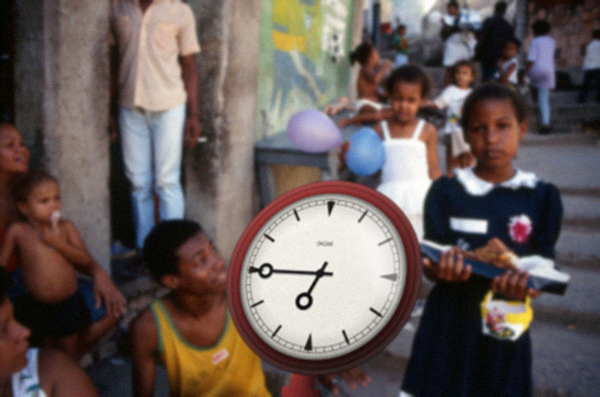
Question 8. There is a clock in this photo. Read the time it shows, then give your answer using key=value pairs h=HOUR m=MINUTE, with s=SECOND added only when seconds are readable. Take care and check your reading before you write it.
h=6 m=45
